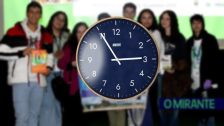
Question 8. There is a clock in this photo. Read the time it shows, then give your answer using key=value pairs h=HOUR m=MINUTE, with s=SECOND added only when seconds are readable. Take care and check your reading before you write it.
h=2 m=55
